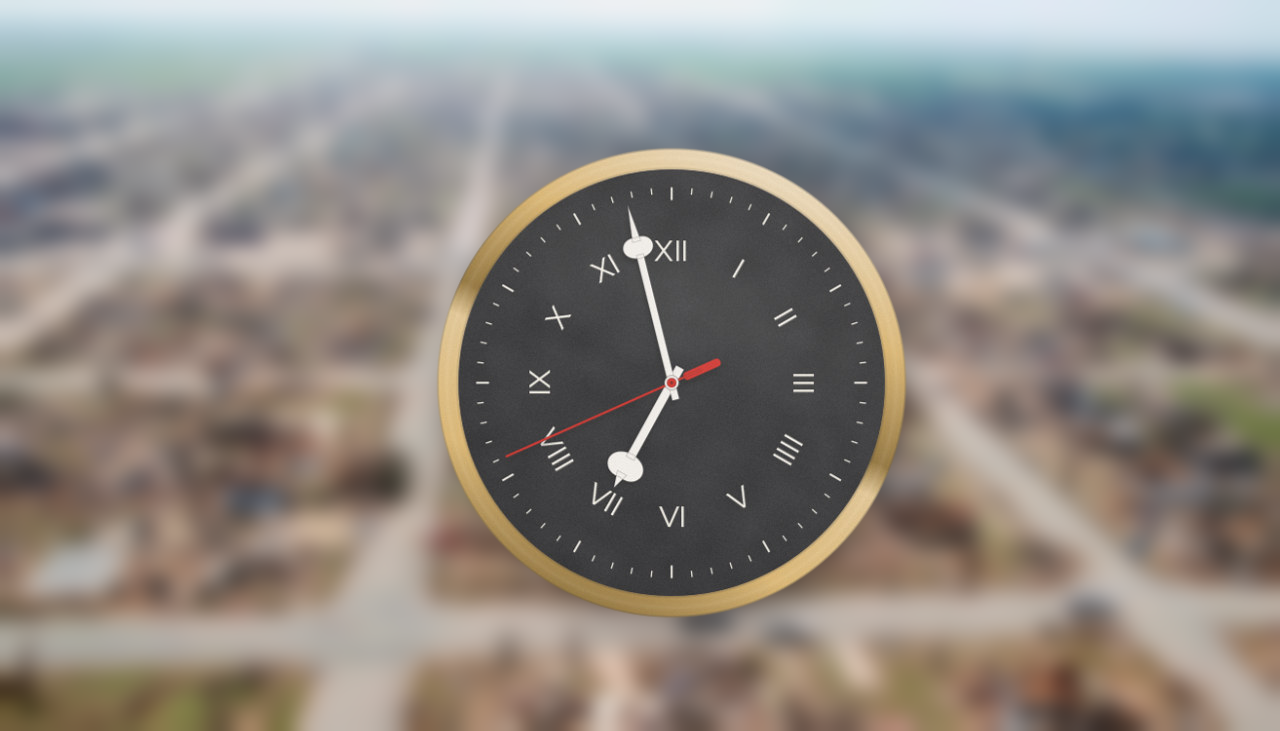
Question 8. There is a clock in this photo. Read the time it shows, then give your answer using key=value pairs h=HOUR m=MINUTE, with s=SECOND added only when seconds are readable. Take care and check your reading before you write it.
h=6 m=57 s=41
